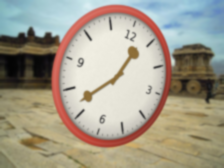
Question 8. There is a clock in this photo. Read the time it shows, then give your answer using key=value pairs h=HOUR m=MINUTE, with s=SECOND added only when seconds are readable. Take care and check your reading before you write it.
h=12 m=37
